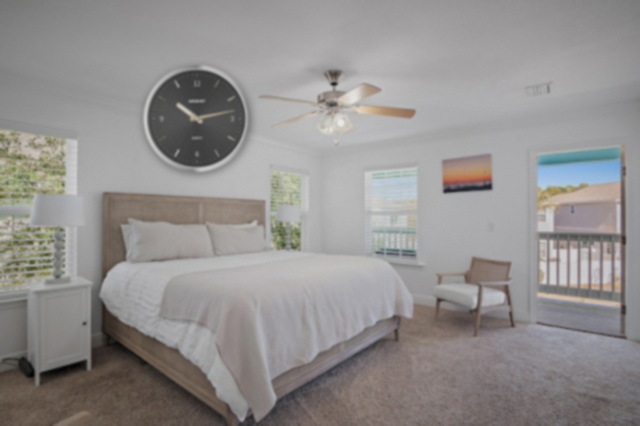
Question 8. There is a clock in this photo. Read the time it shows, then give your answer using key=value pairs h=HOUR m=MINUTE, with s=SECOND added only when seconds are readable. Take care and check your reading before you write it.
h=10 m=13
